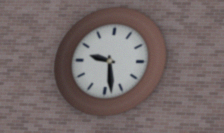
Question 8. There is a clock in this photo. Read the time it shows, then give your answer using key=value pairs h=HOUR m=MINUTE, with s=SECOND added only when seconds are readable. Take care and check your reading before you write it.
h=9 m=28
